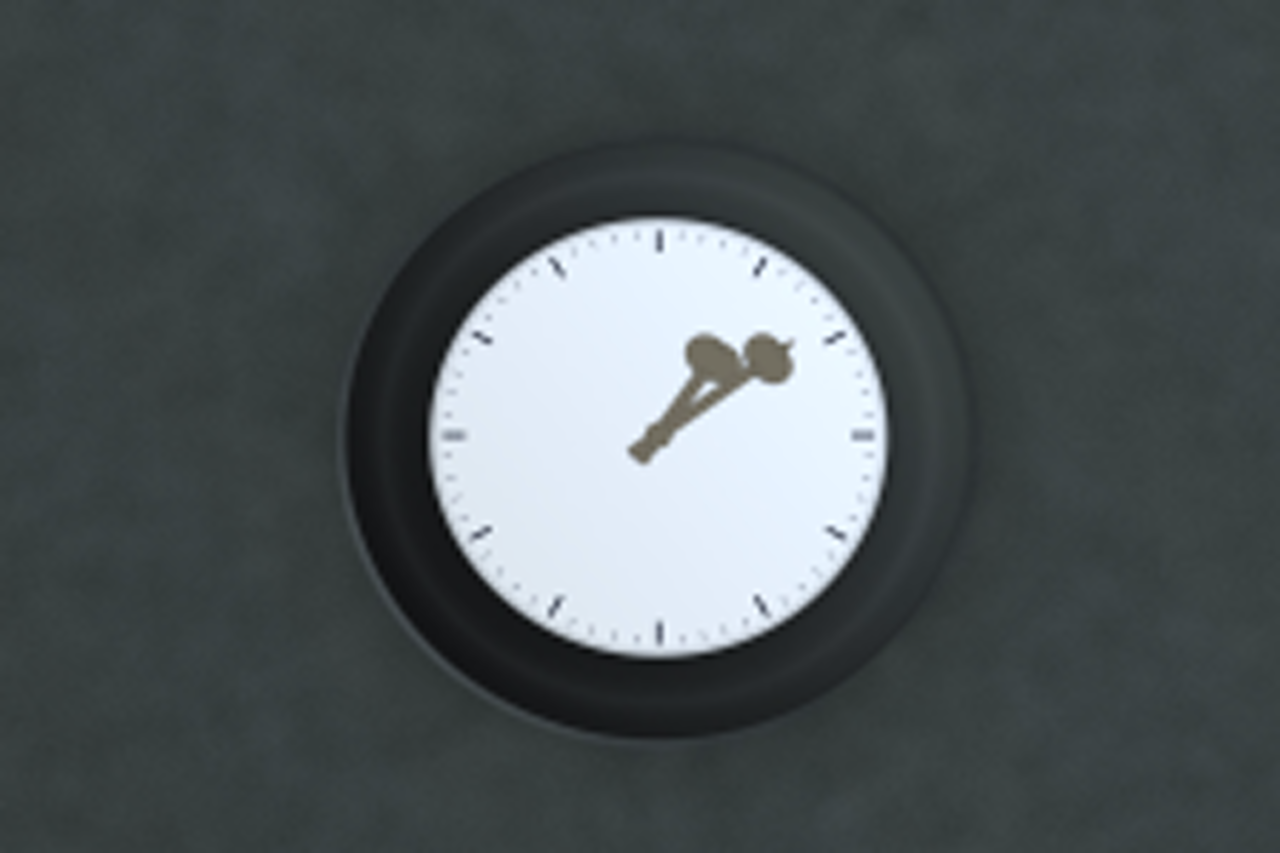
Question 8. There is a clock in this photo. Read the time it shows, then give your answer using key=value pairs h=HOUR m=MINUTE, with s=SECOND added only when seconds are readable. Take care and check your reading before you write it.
h=1 m=9
